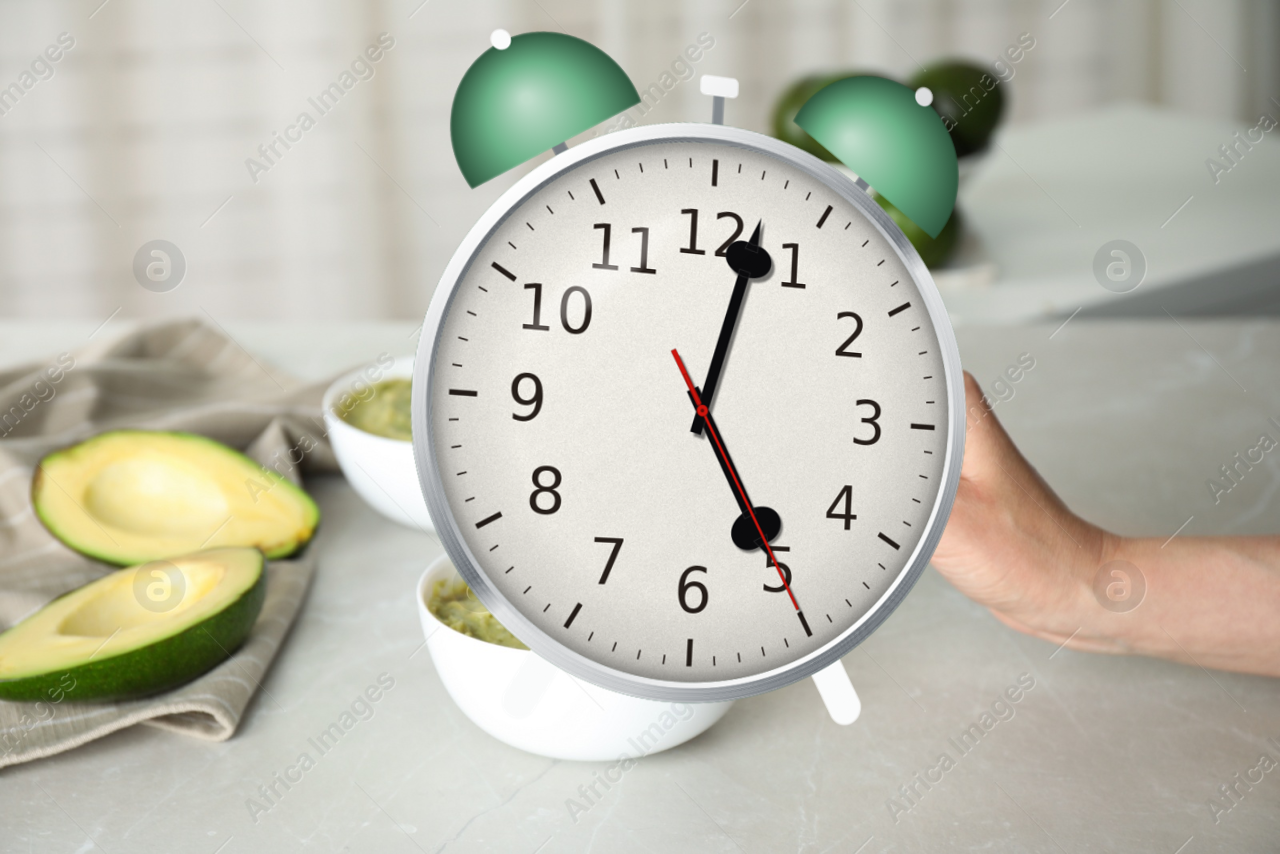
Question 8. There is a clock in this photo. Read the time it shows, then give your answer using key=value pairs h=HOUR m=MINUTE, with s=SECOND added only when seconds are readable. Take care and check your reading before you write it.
h=5 m=2 s=25
